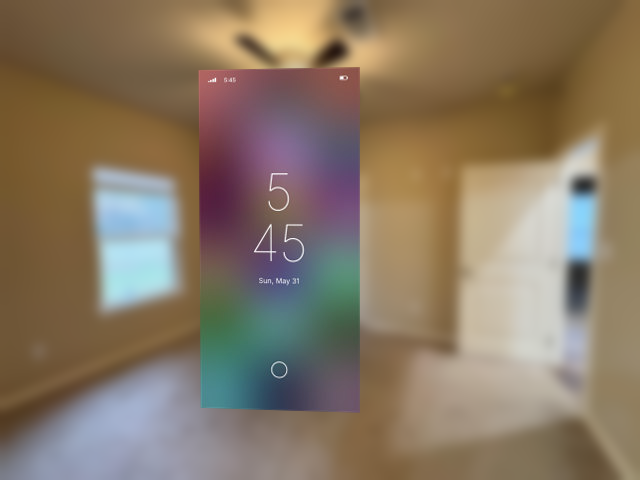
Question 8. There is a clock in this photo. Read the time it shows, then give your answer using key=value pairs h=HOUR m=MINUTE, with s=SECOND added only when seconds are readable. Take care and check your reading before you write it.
h=5 m=45
